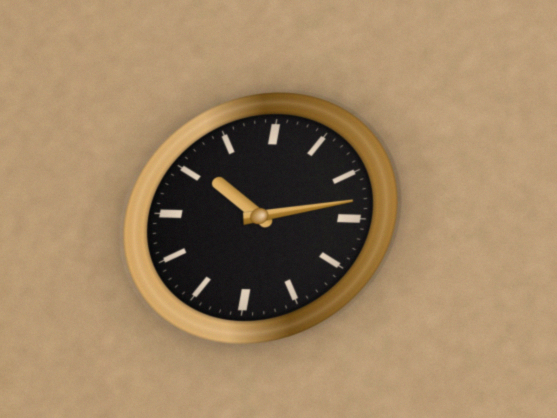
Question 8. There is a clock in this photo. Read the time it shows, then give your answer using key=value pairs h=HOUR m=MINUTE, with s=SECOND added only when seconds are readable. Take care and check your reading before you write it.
h=10 m=13
